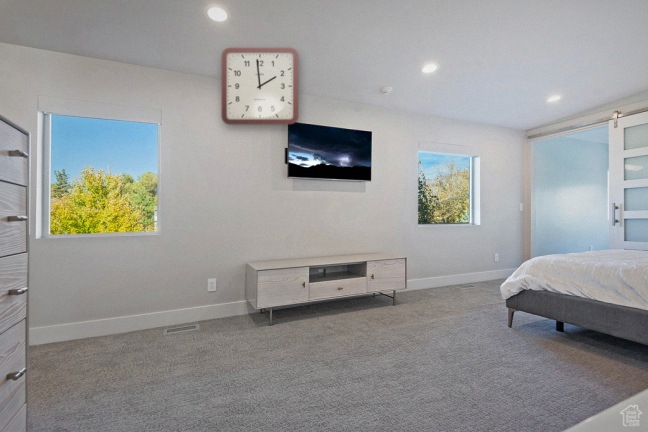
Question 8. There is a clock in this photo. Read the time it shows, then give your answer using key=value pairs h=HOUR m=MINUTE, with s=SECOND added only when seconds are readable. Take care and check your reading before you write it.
h=1 m=59
